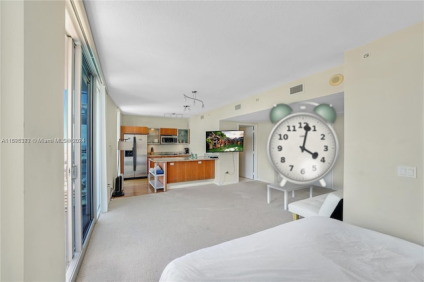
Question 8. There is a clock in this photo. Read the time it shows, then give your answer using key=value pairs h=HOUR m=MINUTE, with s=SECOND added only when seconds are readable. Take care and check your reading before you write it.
h=4 m=2
